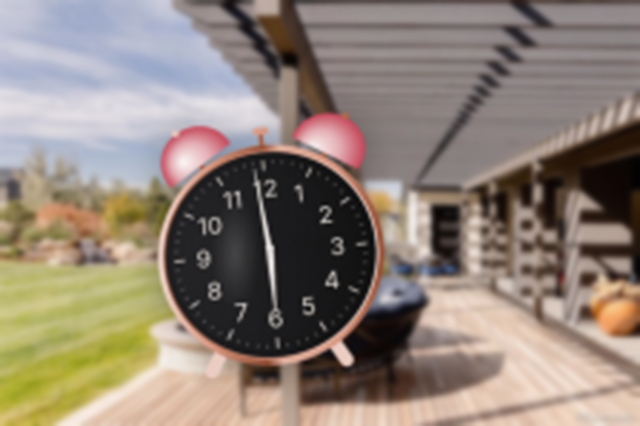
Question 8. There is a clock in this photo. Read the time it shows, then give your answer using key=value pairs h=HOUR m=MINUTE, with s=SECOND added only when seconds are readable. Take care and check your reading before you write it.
h=5 m=59
